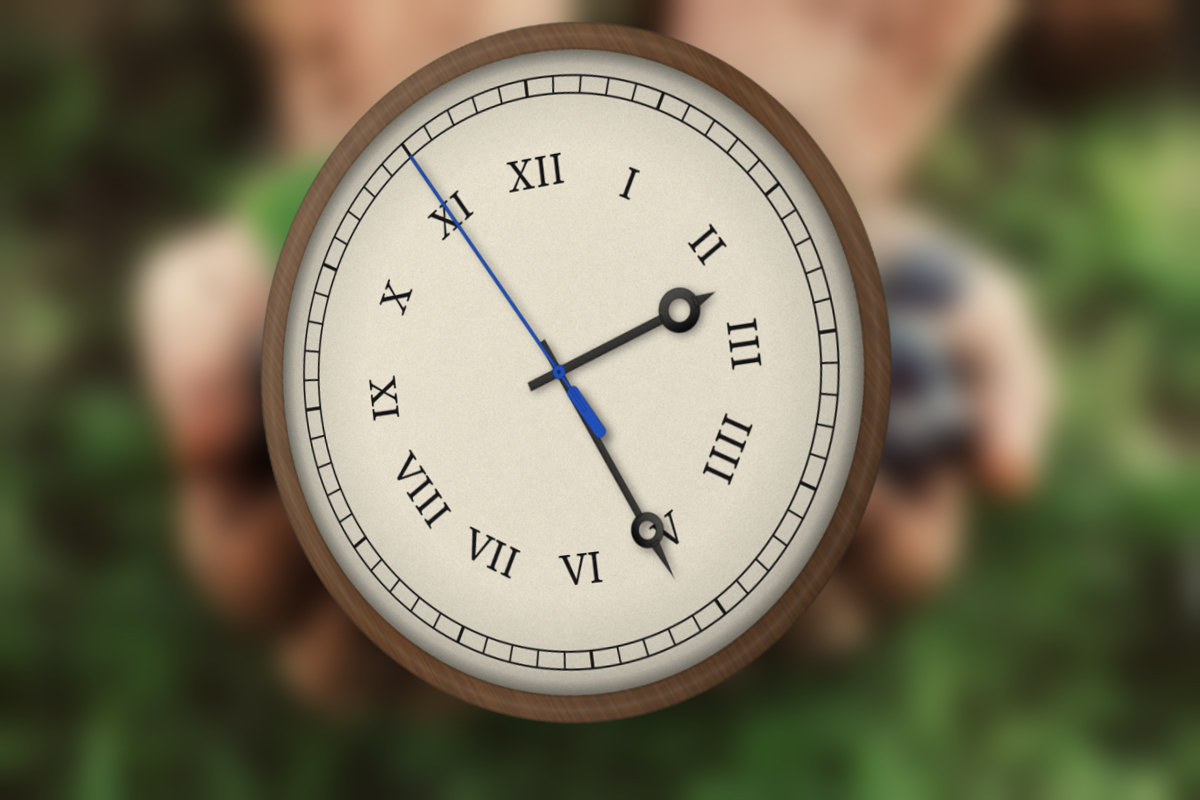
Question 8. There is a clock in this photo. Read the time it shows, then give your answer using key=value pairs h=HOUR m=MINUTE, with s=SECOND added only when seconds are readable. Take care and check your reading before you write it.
h=2 m=25 s=55
